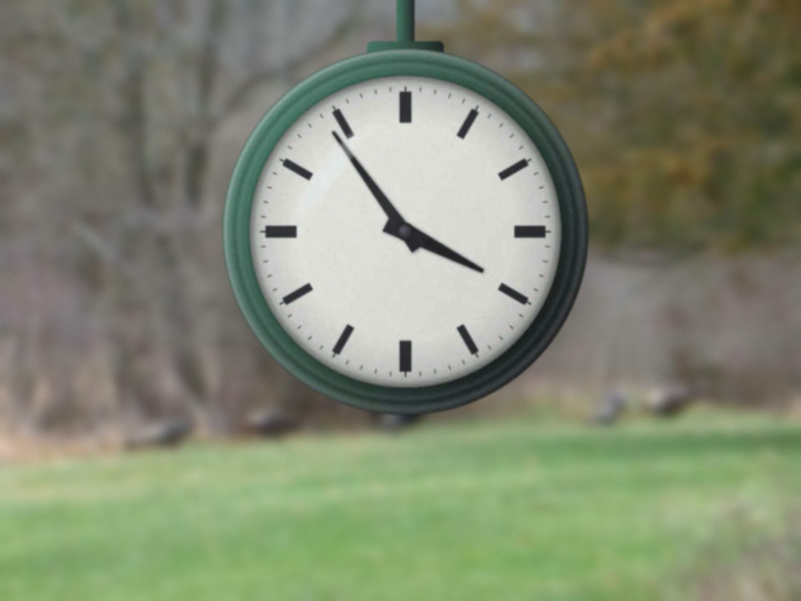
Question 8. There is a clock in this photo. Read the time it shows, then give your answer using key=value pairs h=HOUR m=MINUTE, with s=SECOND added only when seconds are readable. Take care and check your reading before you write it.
h=3 m=54
